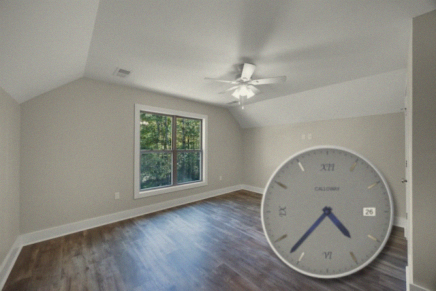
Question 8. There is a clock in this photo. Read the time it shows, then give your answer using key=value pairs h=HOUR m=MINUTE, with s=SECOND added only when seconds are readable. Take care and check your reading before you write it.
h=4 m=37
